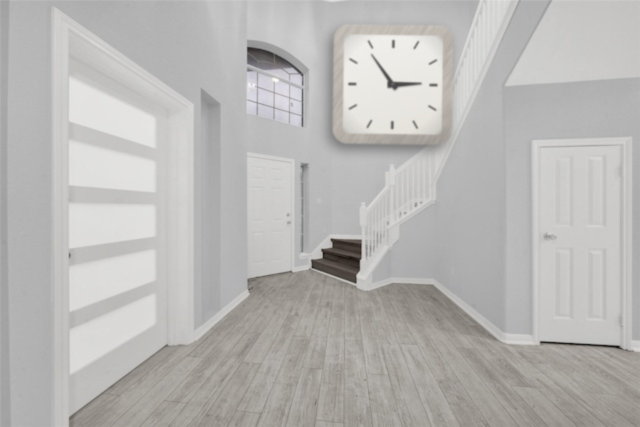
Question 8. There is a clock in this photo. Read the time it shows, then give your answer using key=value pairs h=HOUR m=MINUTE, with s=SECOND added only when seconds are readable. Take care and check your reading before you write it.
h=2 m=54
